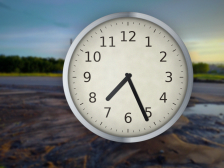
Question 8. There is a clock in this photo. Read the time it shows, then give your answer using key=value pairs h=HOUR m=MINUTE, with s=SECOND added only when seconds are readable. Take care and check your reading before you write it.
h=7 m=26
